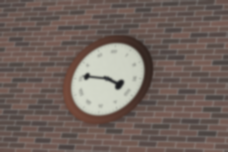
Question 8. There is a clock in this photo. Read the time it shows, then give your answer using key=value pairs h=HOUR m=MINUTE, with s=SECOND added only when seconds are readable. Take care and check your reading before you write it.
h=3 m=46
